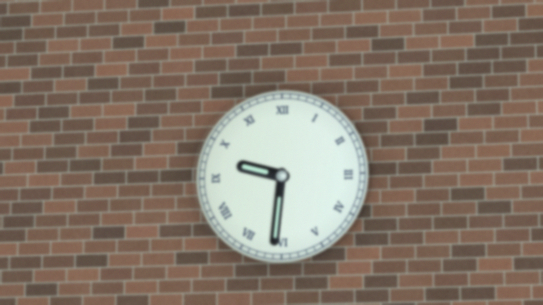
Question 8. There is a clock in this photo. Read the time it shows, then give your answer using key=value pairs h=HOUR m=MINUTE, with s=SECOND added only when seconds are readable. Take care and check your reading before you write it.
h=9 m=31
